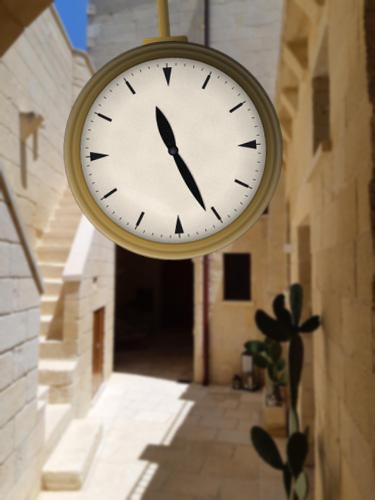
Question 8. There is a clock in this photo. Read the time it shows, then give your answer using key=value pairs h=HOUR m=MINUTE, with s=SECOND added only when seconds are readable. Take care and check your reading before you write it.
h=11 m=26
